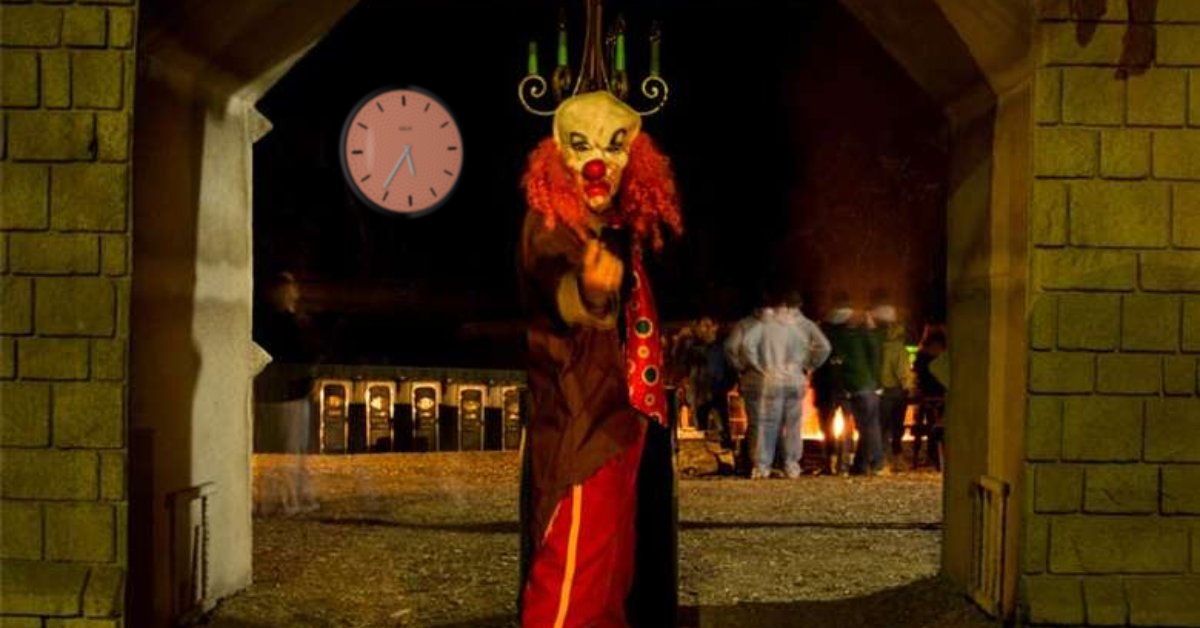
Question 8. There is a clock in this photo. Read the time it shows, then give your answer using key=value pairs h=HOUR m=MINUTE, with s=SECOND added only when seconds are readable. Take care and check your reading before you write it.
h=5 m=36
